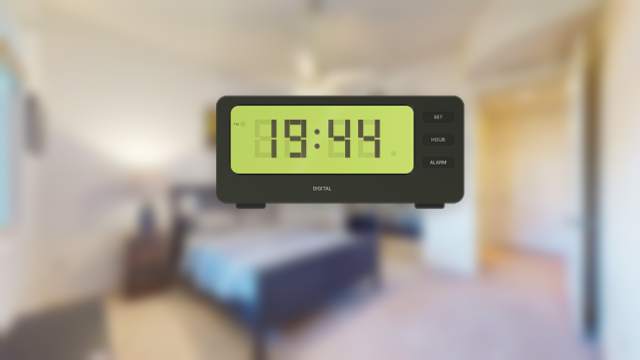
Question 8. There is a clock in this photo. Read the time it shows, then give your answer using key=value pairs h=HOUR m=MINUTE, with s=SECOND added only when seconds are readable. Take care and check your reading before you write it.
h=19 m=44
